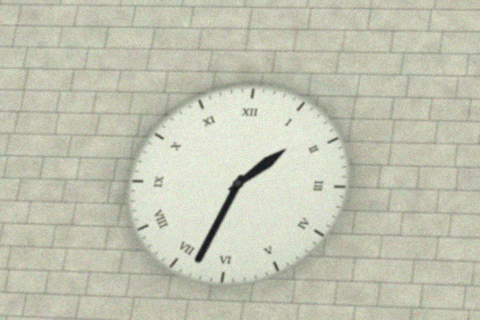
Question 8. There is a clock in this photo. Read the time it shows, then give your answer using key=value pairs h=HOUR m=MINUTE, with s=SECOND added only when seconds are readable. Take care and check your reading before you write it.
h=1 m=33
